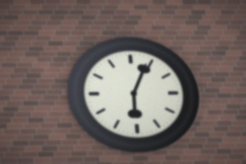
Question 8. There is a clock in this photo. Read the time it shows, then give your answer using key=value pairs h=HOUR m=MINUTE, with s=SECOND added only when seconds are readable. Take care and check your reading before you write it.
h=6 m=4
